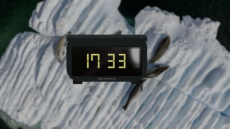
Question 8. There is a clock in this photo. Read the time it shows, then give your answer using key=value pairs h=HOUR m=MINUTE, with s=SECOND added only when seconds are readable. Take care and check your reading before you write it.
h=17 m=33
